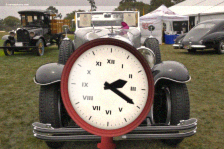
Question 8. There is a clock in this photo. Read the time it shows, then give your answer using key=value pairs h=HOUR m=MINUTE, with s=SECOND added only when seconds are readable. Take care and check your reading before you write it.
h=2 m=20
